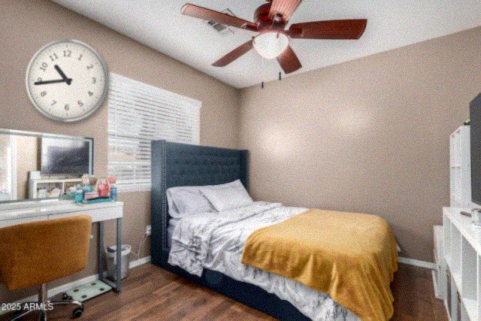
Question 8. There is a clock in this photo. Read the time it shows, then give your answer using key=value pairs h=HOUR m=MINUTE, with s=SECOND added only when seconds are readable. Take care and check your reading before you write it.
h=10 m=44
